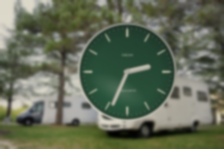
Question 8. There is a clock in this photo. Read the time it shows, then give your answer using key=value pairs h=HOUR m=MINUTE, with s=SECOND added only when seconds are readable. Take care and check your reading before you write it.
h=2 m=34
